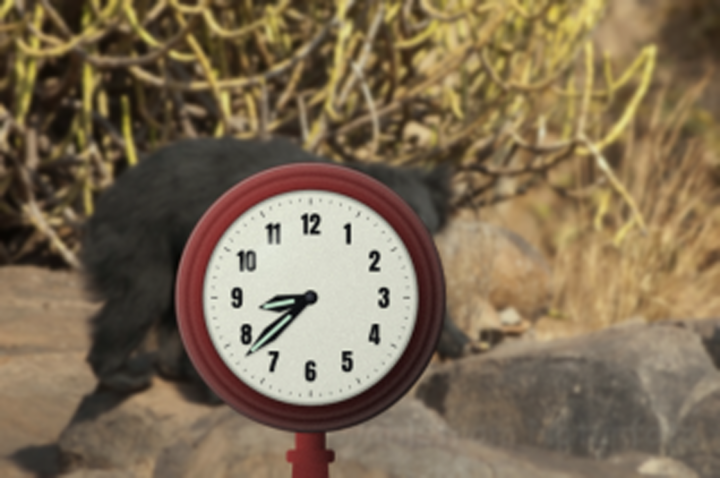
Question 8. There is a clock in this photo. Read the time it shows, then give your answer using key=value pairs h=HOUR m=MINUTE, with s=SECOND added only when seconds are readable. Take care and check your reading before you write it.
h=8 m=38
